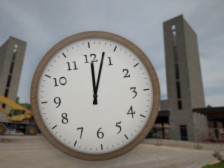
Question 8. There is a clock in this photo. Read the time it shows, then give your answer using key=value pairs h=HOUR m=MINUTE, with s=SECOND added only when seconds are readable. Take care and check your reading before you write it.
h=12 m=3
